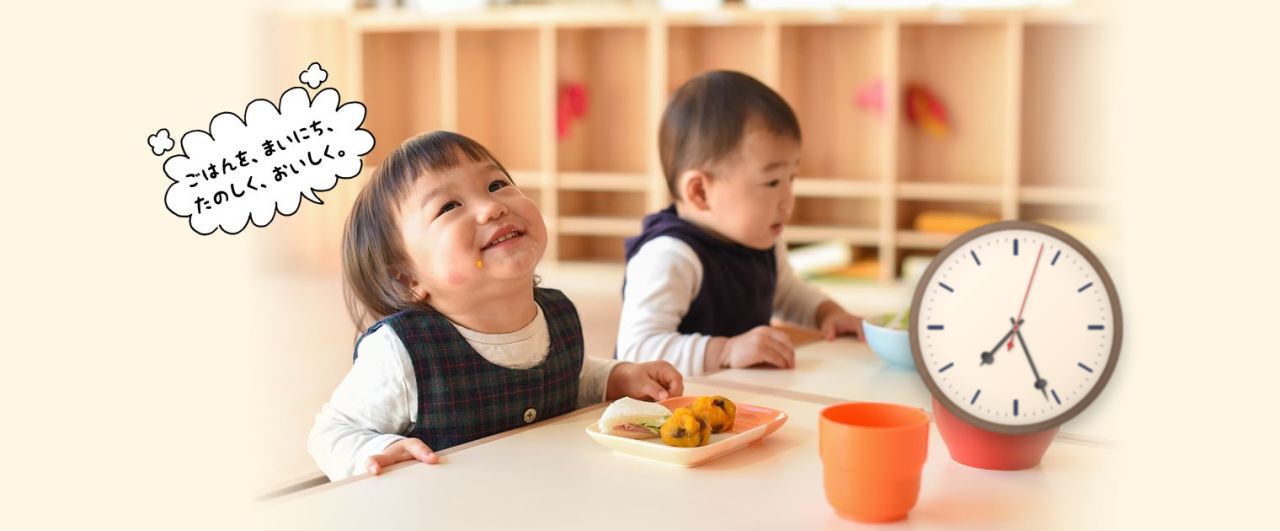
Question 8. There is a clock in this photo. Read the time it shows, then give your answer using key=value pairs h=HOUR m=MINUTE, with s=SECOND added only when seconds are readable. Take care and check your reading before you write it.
h=7 m=26 s=3
